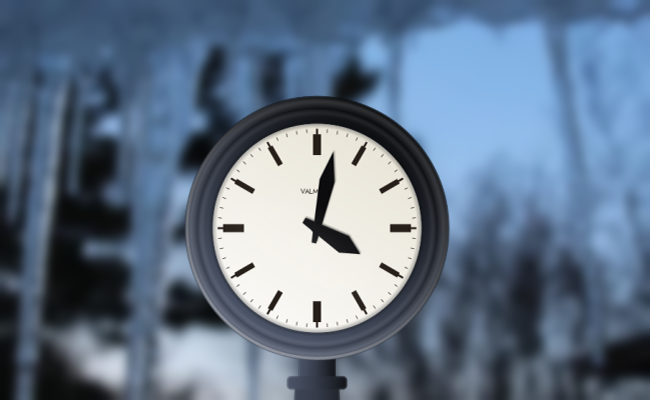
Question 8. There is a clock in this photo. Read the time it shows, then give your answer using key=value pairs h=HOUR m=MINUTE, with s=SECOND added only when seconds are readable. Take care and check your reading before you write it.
h=4 m=2
